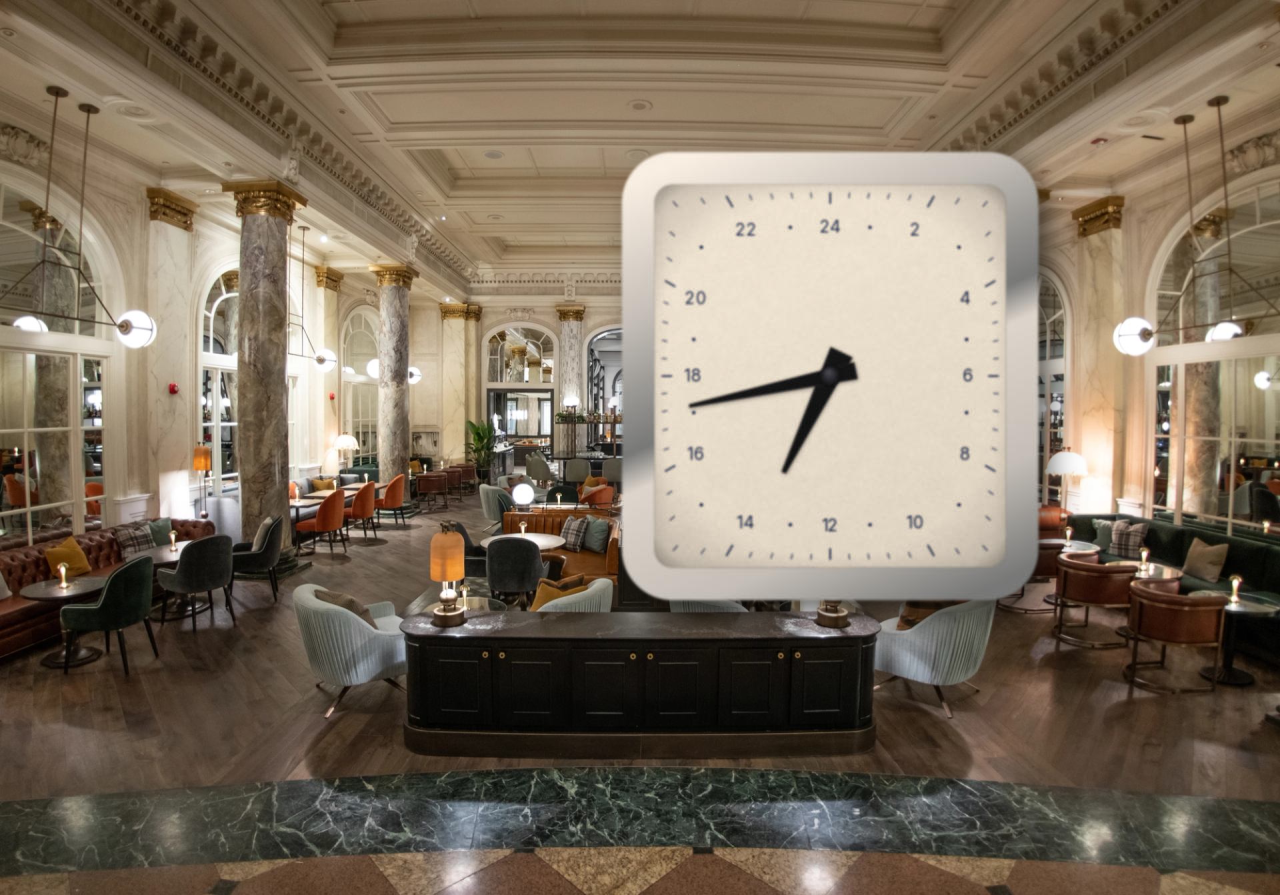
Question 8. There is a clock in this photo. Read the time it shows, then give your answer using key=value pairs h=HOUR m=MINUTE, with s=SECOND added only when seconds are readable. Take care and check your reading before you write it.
h=13 m=43
